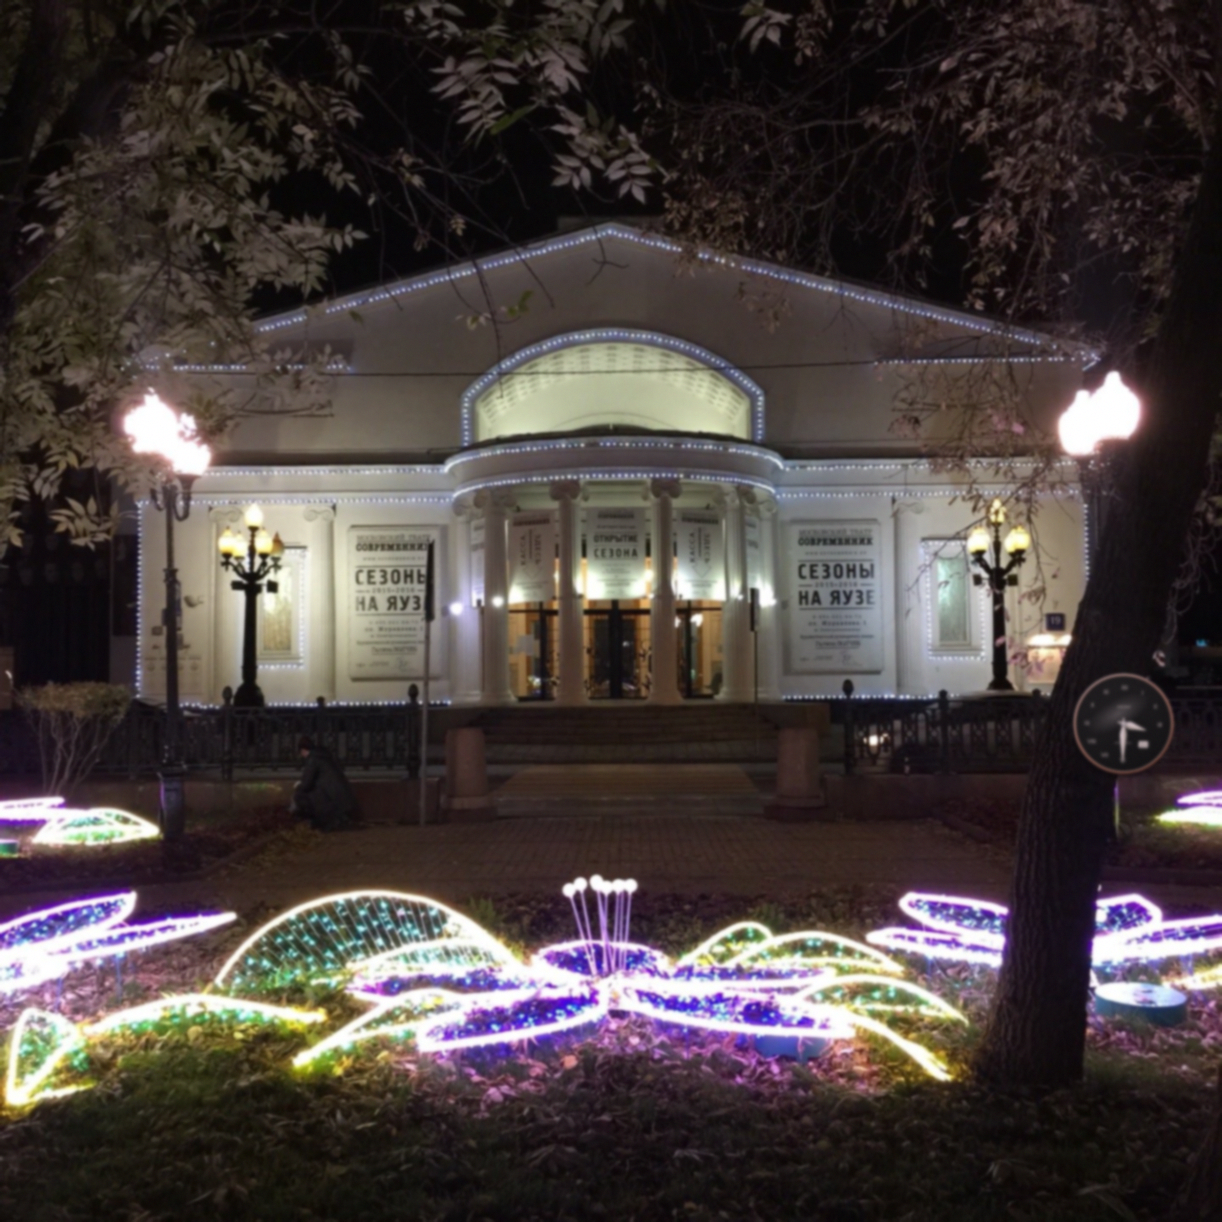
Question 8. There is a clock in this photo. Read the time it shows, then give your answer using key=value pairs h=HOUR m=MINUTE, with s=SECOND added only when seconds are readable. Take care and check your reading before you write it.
h=3 m=30
